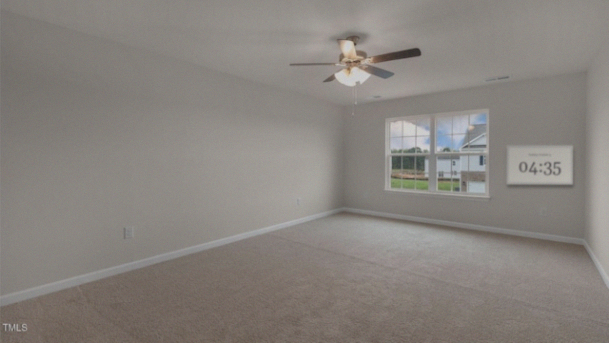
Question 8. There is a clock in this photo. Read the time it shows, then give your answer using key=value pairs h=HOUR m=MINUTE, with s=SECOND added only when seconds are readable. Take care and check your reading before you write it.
h=4 m=35
